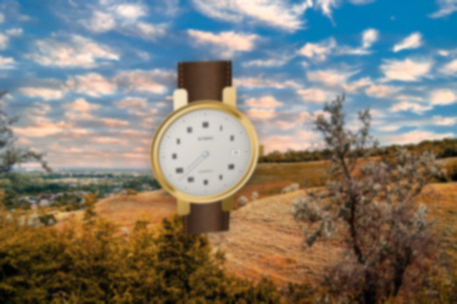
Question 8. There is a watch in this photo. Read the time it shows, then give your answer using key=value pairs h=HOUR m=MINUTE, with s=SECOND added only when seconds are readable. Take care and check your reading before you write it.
h=7 m=38
